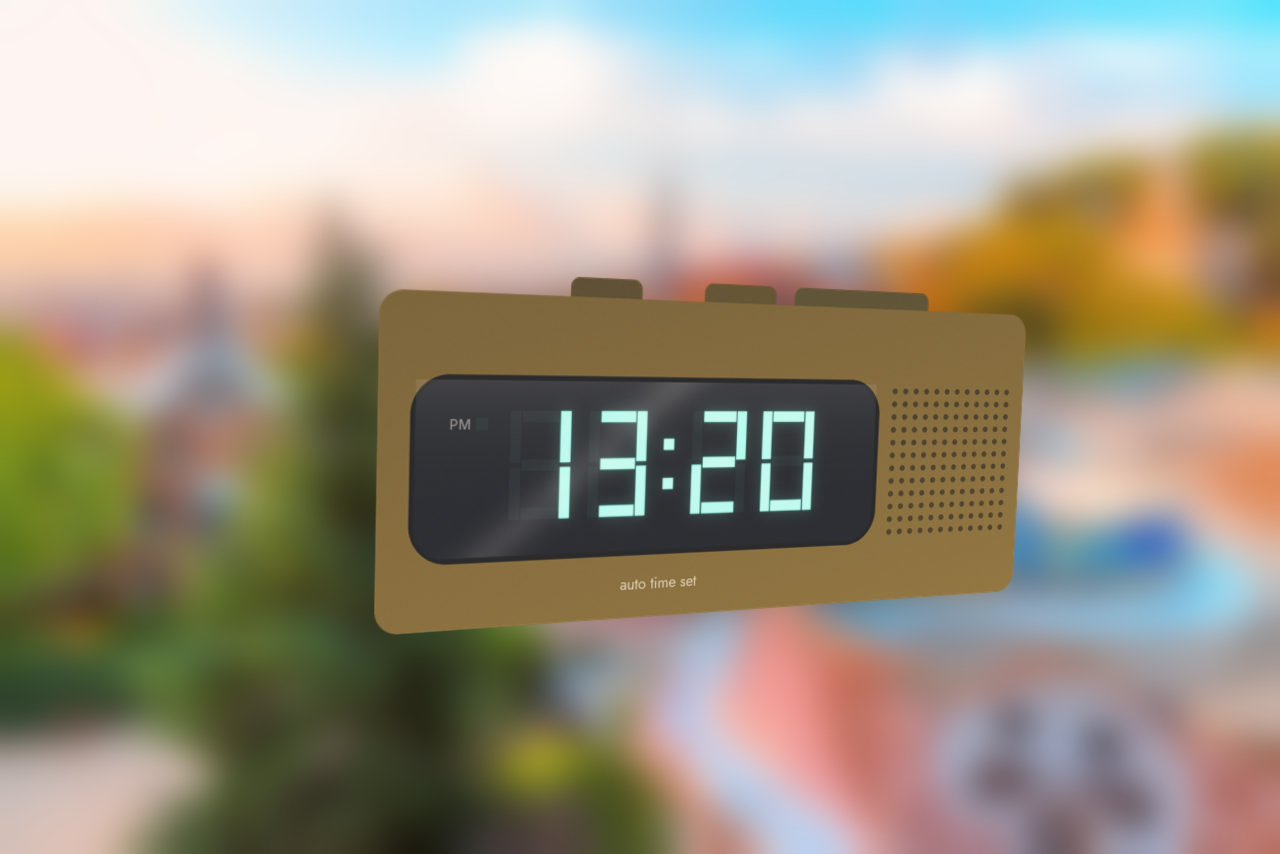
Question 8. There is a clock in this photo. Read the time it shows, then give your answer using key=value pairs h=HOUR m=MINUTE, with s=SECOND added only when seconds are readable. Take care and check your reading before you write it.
h=13 m=20
